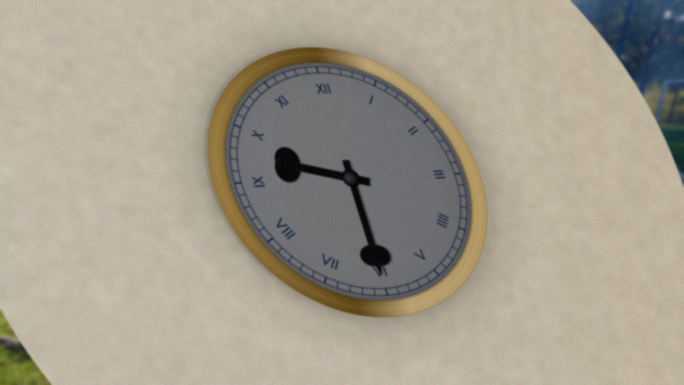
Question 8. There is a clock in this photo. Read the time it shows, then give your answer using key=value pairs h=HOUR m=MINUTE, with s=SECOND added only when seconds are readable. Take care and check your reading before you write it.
h=9 m=30
